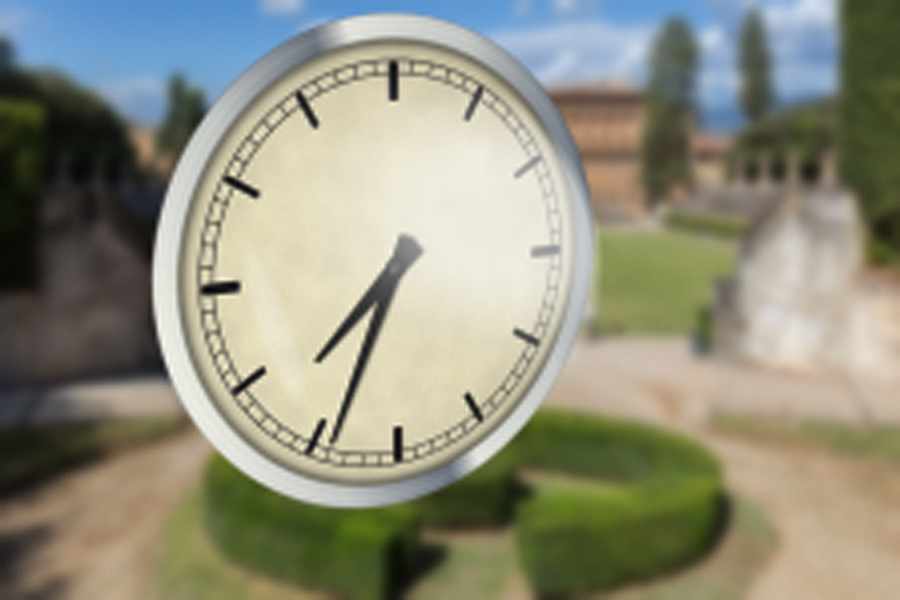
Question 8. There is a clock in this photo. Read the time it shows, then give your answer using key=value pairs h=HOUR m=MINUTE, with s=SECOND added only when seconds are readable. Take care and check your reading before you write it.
h=7 m=34
